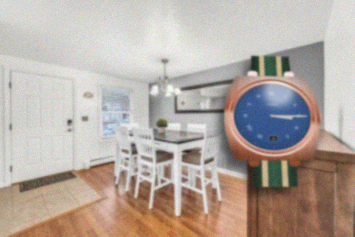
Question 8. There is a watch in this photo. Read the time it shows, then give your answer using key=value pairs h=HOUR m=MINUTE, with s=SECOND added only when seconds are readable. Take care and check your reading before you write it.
h=3 m=15
